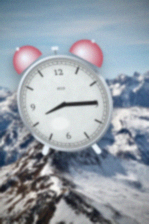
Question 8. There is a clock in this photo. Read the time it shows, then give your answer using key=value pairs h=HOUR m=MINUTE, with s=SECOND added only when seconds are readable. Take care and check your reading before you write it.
h=8 m=15
